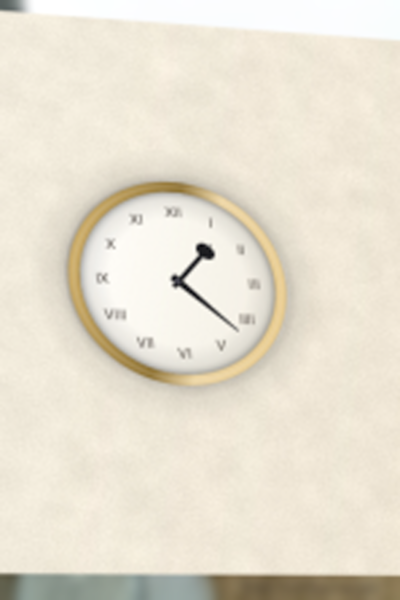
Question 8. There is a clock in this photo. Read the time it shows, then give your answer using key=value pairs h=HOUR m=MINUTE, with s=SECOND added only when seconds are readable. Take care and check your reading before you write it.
h=1 m=22
